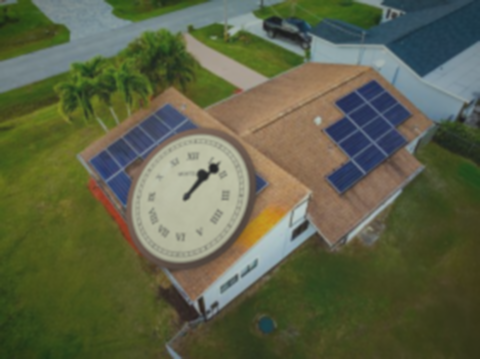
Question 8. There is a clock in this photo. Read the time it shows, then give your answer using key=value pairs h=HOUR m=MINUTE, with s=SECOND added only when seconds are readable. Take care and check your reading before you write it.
h=1 m=7
